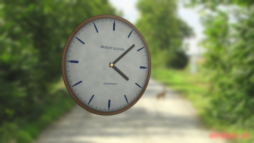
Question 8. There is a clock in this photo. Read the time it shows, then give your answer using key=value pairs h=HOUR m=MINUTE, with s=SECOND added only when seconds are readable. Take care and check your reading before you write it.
h=4 m=8
